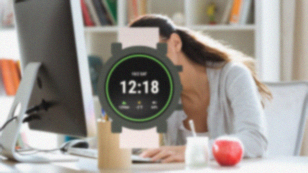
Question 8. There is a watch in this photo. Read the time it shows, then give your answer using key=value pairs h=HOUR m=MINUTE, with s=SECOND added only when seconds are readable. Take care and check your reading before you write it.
h=12 m=18
